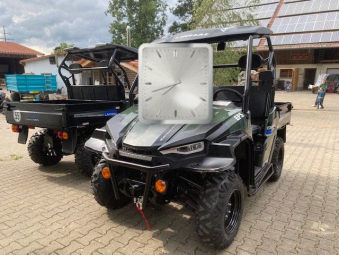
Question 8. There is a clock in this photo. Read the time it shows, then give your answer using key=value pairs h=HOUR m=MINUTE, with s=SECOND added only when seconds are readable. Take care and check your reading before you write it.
h=7 m=42
